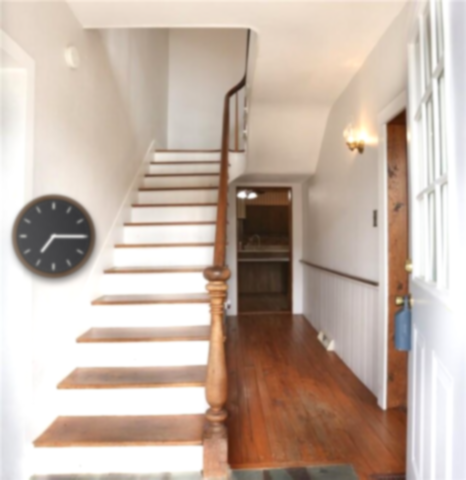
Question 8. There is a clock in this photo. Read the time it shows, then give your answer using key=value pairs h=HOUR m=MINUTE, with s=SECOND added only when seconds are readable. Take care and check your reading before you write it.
h=7 m=15
